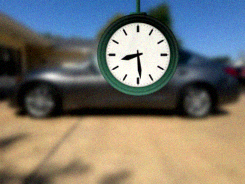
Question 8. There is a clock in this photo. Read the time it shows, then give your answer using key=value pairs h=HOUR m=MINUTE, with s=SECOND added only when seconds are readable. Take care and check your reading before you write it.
h=8 m=29
